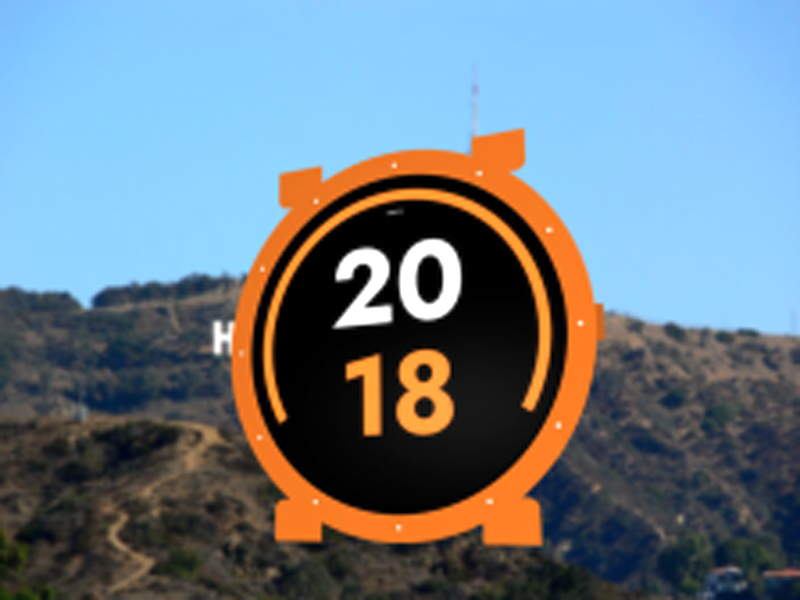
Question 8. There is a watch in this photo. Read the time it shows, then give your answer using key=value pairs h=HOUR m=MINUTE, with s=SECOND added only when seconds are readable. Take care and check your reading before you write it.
h=20 m=18
